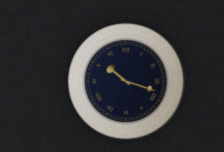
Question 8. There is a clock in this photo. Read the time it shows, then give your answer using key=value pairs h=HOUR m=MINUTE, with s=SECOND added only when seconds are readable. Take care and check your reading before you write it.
h=10 m=18
